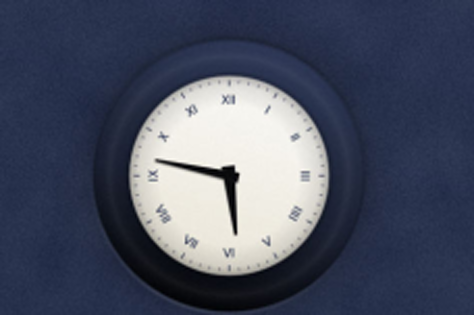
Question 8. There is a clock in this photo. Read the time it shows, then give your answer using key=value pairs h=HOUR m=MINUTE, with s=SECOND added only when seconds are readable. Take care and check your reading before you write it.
h=5 m=47
